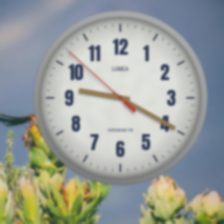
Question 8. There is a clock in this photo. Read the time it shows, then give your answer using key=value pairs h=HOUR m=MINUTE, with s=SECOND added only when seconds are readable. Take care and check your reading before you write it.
h=9 m=19 s=52
